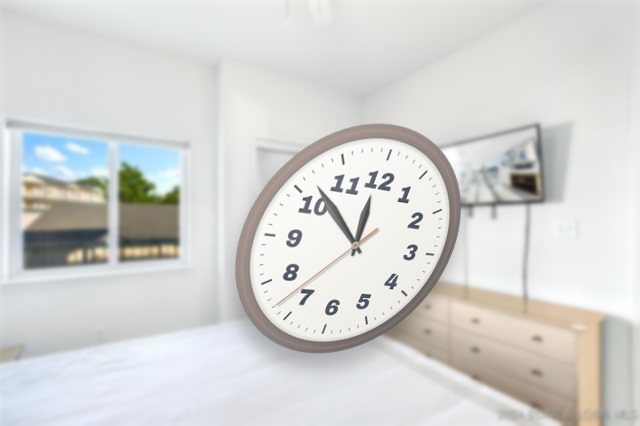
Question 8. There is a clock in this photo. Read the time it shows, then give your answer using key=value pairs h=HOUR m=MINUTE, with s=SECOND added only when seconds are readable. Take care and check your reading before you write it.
h=11 m=51 s=37
